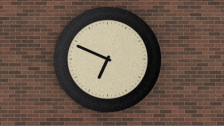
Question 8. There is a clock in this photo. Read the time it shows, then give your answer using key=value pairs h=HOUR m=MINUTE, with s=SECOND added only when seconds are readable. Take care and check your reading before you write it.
h=6 m=49
